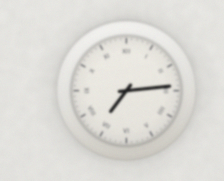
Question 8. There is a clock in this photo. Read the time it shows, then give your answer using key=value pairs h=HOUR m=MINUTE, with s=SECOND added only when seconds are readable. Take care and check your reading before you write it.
h=7 m=14
